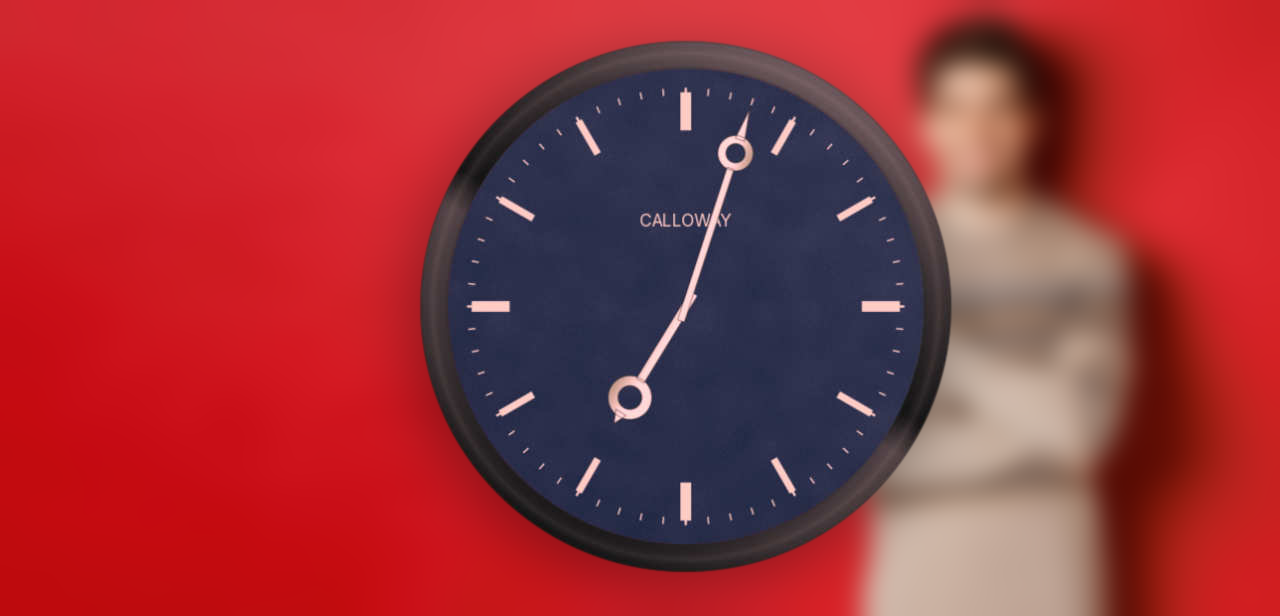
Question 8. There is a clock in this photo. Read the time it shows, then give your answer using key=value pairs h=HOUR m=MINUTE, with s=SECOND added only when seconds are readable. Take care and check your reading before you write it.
h=7 m=3
